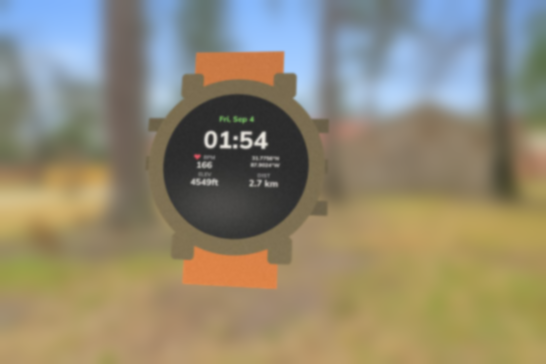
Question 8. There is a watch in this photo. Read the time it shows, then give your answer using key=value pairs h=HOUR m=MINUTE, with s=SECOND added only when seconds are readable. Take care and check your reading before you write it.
h=1 m=54
